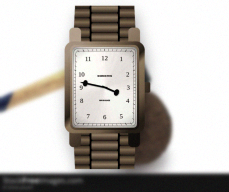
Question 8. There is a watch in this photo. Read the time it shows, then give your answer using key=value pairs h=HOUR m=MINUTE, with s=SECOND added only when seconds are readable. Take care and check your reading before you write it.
h=3 m=47
